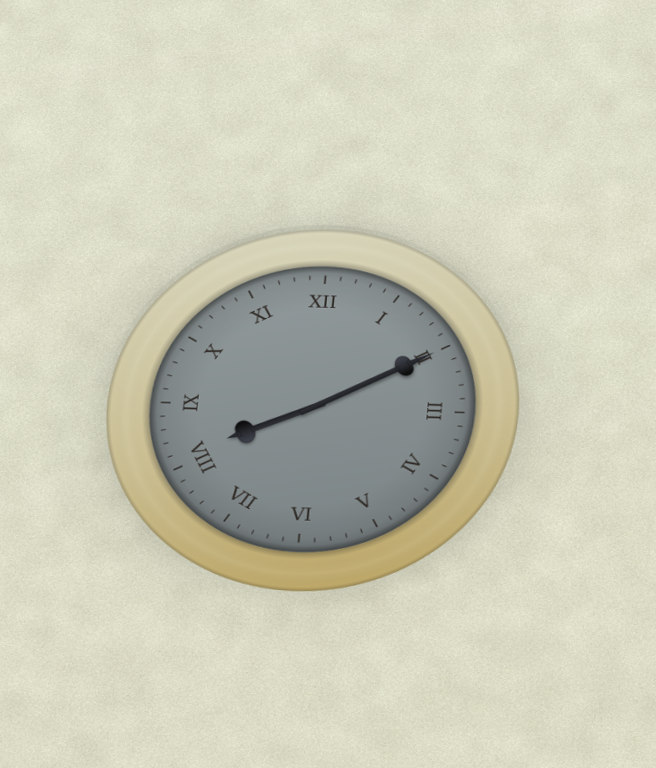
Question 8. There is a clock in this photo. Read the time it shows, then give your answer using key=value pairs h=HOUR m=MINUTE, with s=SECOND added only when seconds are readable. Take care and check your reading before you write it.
h=8 m=10
